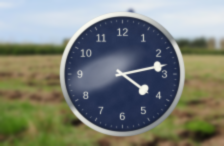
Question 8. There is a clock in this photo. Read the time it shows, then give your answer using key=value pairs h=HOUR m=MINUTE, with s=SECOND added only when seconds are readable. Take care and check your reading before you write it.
h=4 m=13
